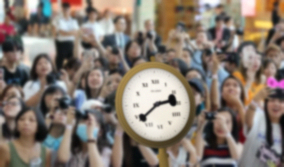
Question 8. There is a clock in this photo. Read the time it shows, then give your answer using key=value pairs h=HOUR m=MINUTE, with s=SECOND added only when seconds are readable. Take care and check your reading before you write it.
h=2 m=39
